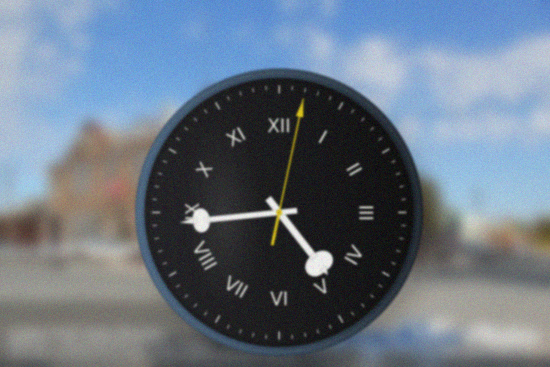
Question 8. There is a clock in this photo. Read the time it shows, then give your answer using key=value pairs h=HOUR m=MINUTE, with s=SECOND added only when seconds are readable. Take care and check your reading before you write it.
h=4 m=44 s=2
